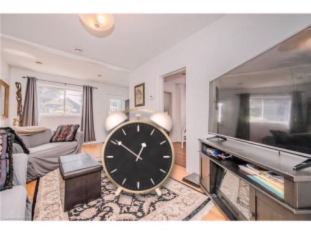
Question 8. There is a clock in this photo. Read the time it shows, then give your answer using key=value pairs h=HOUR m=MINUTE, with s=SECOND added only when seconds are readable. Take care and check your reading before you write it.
h=12 m=51
